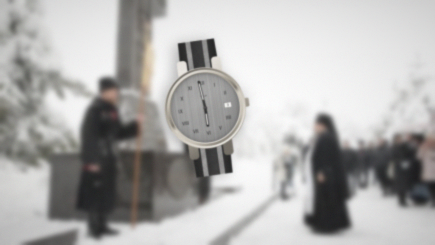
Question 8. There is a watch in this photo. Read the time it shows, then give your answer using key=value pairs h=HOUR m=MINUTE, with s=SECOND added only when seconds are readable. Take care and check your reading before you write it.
h=5 m=59
